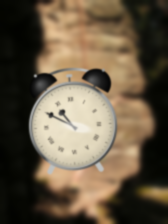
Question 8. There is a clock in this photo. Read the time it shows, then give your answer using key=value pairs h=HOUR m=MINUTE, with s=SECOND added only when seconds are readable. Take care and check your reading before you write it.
h=10 m=50
